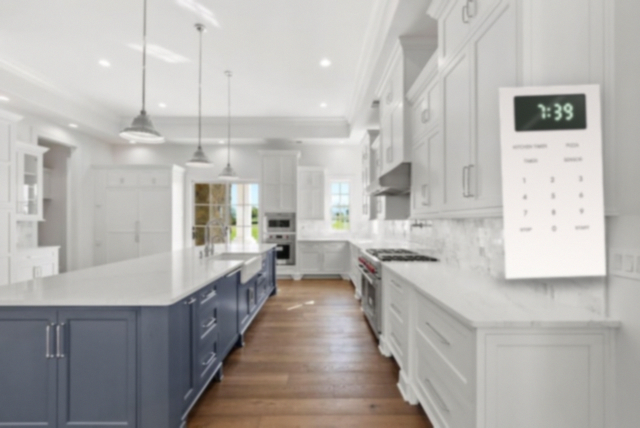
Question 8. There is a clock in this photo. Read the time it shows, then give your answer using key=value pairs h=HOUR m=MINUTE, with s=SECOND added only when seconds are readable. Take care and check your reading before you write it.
h=7 m=39
